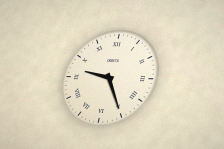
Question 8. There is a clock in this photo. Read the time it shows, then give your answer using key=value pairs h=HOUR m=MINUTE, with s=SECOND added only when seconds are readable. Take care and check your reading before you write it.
h=9 m=25
